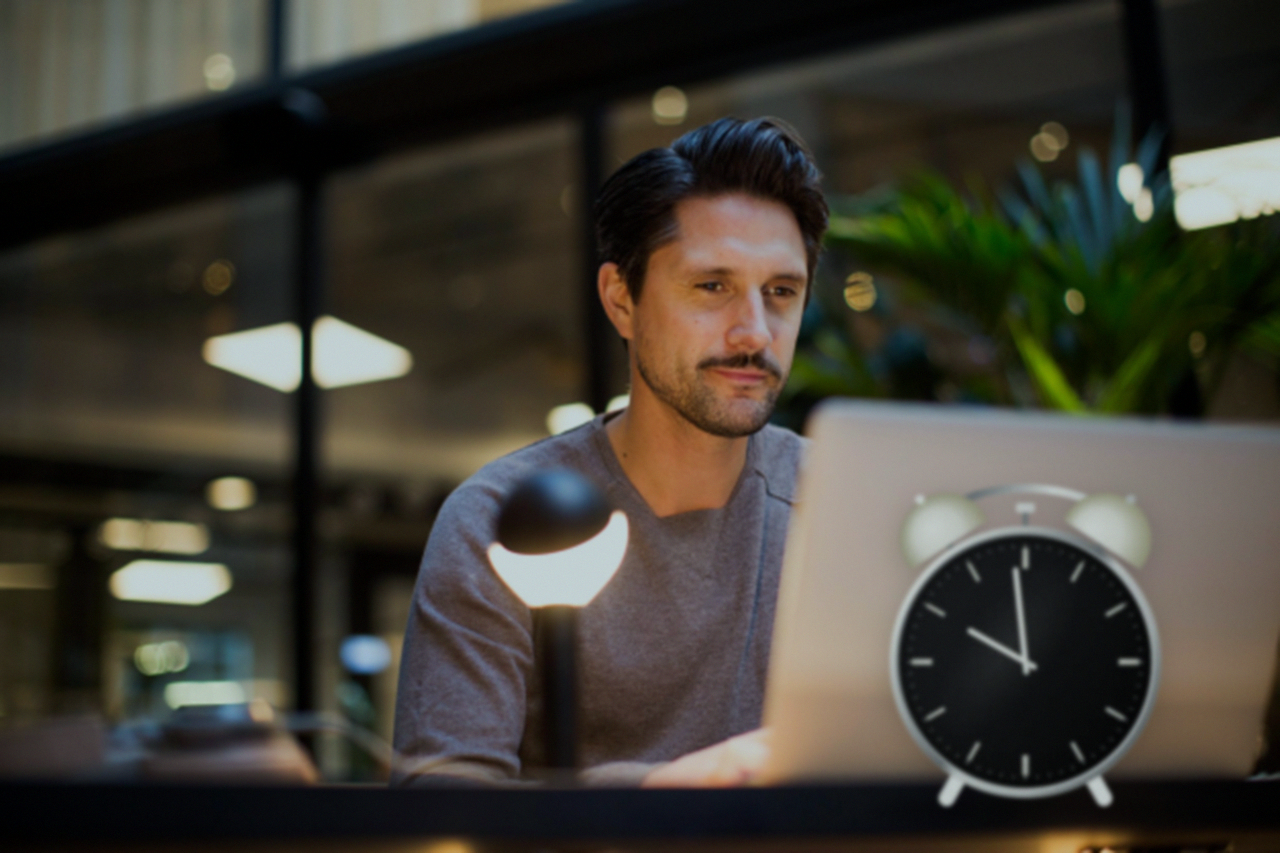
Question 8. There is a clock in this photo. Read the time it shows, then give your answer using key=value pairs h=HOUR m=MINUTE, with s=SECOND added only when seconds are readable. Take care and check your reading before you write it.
h=9 m=59
